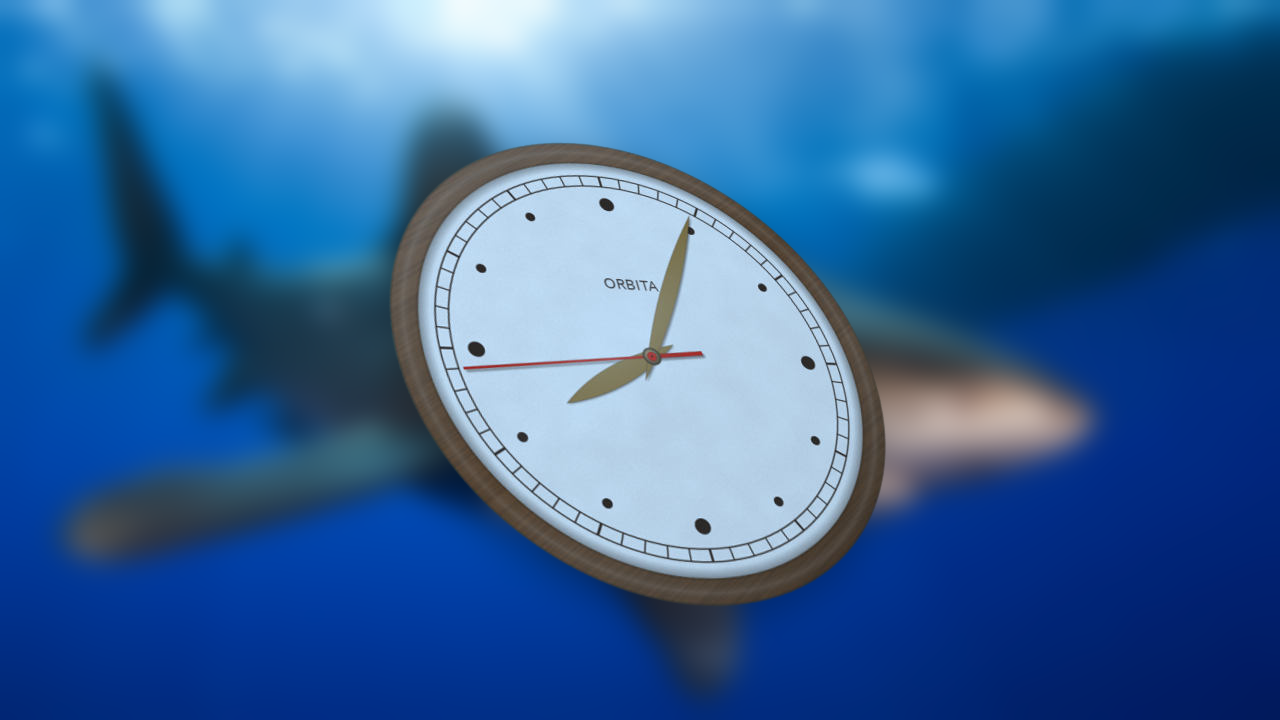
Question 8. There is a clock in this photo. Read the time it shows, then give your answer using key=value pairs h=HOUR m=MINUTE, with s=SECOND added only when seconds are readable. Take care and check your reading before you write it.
h=8 m=4 s=44
